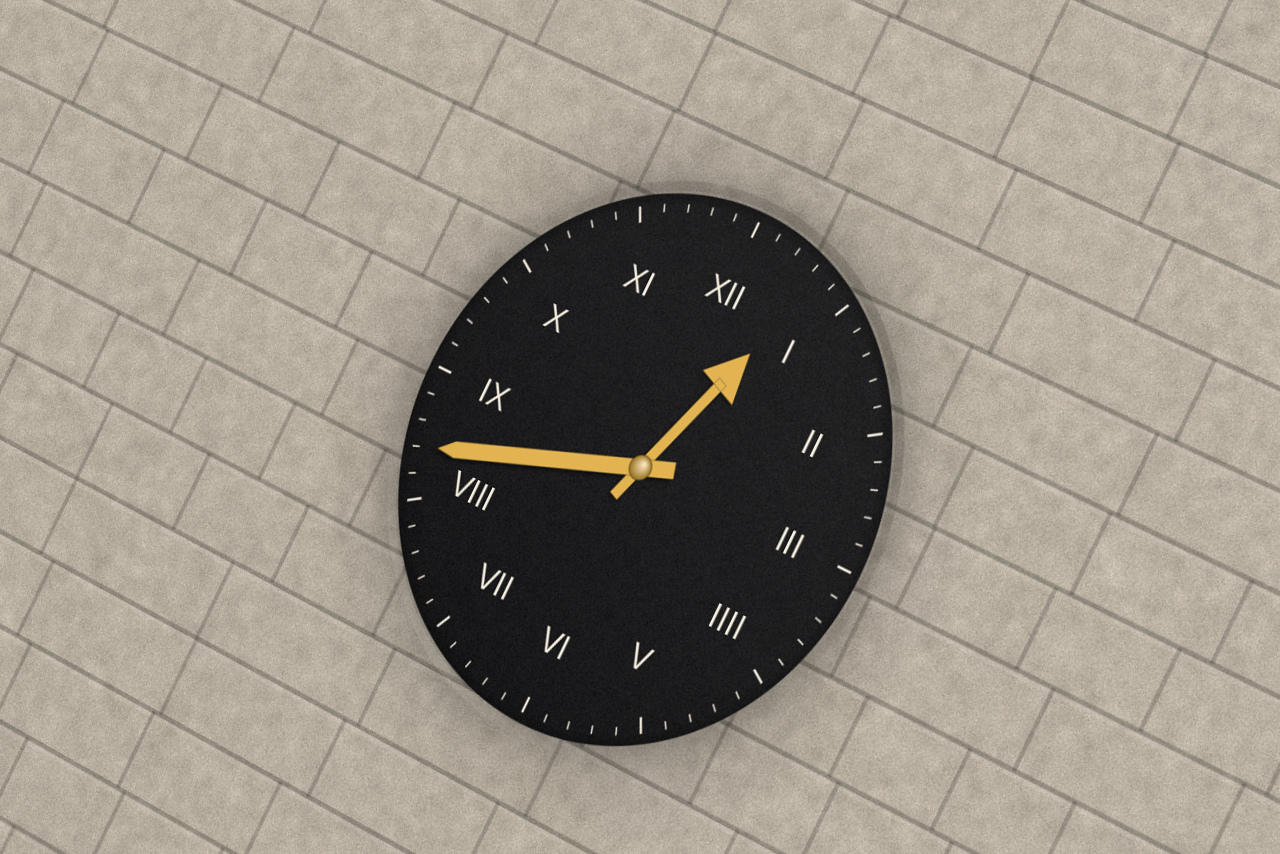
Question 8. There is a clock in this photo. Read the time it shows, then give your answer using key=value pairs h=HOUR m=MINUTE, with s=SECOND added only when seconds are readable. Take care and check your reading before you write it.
h=12 m=42
